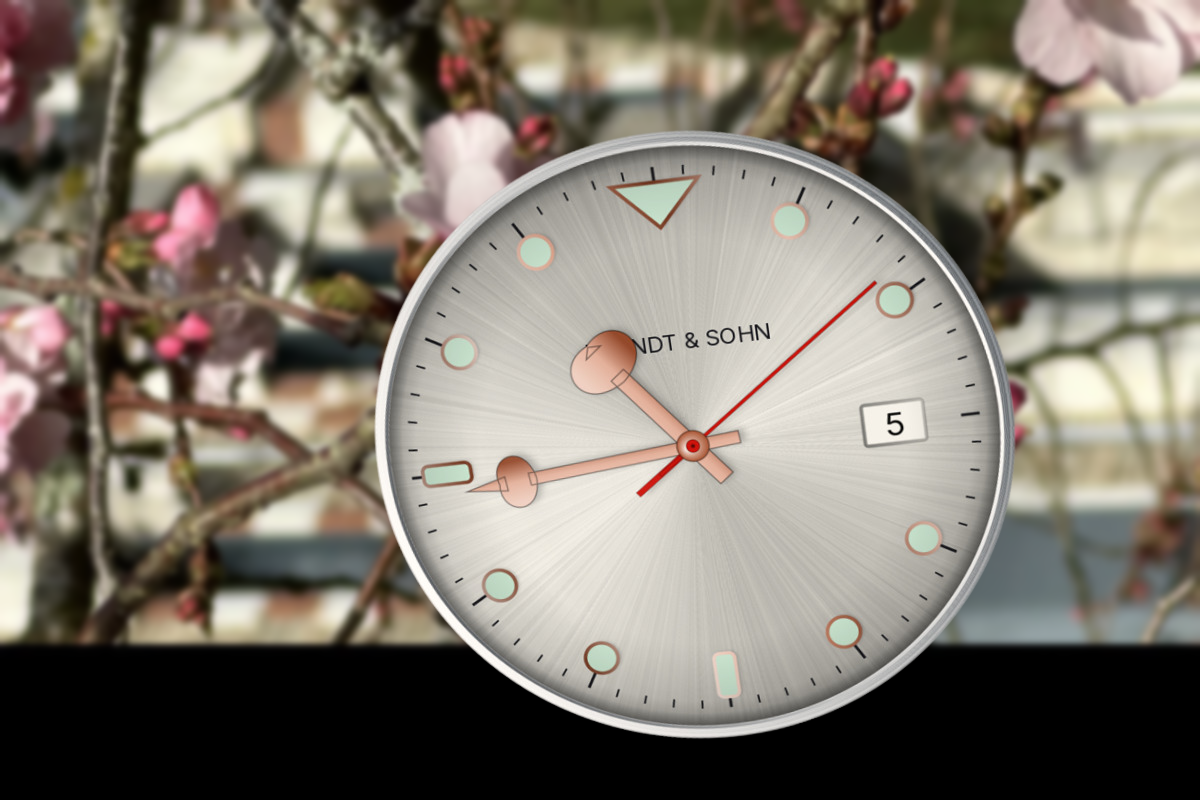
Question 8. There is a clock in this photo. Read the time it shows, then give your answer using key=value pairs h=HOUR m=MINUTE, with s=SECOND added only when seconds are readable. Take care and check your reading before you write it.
h=10 m=44 s=9
